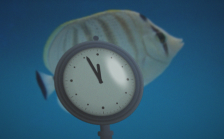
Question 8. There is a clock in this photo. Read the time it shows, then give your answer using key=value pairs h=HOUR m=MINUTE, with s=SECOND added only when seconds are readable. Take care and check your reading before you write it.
h=11 m=56
